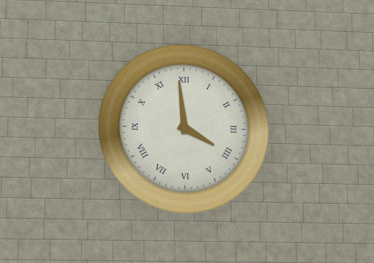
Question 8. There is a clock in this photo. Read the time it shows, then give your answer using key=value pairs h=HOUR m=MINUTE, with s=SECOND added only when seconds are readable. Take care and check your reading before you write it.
h=3 m=59
